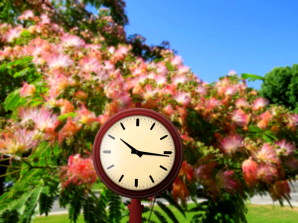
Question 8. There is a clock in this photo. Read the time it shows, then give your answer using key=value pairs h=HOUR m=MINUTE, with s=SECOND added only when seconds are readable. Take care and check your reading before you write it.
h=10 m=16
